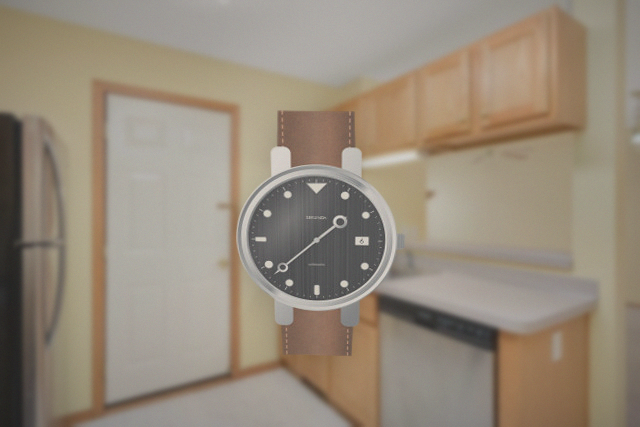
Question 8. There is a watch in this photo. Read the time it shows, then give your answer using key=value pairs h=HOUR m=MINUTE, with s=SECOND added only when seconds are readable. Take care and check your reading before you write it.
h=1 m=38
